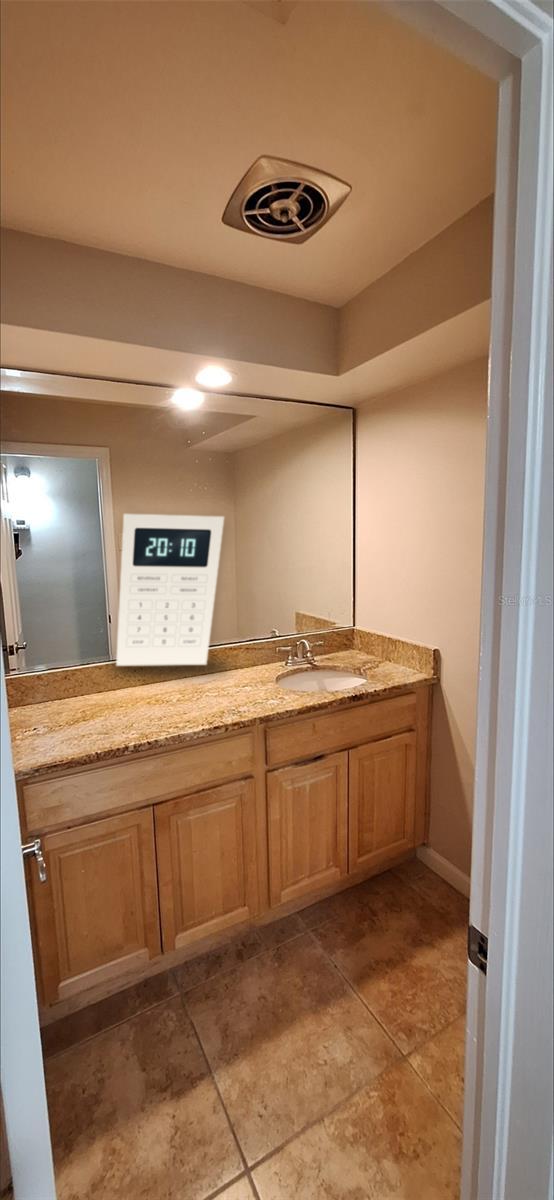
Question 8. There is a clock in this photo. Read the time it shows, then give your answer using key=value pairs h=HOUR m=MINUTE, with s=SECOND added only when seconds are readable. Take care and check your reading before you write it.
h=20 m=10
